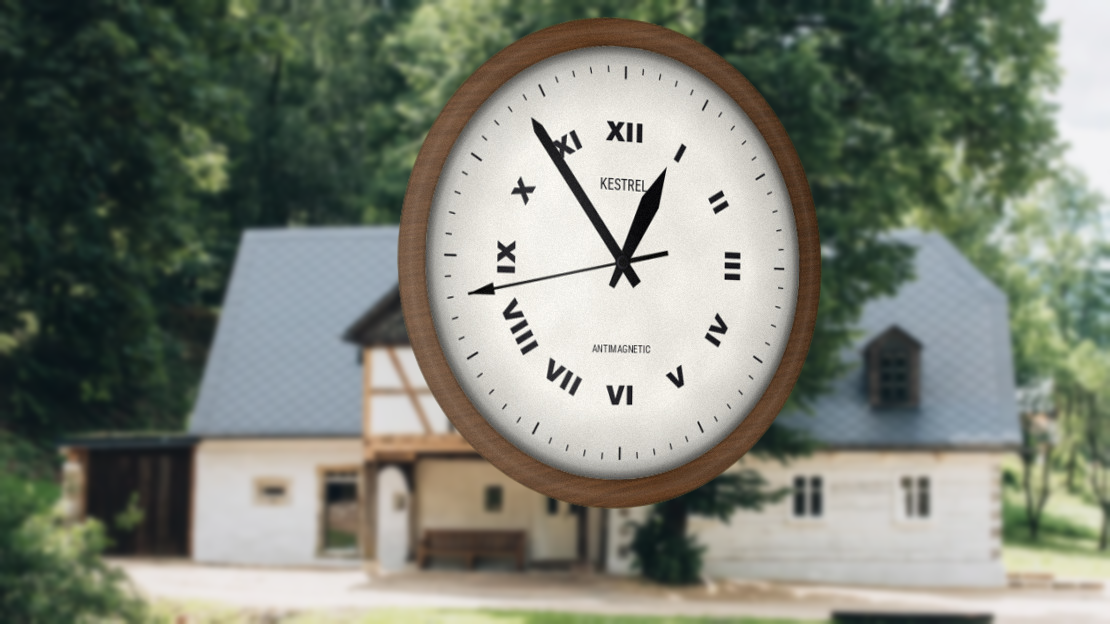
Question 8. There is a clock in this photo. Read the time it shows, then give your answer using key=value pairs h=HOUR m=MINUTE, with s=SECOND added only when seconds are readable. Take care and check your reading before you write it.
h=12 m=53 s=43
